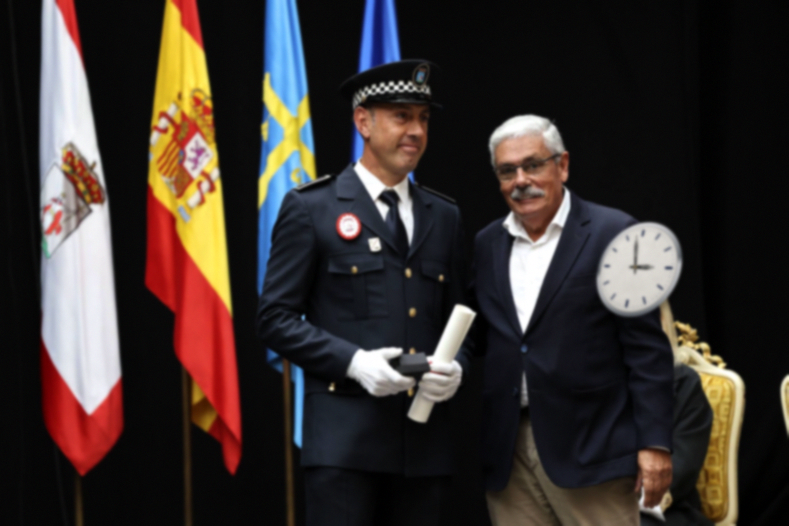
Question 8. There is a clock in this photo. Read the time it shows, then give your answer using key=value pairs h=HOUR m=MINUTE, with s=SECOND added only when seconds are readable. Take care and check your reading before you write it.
h=2 m=58
